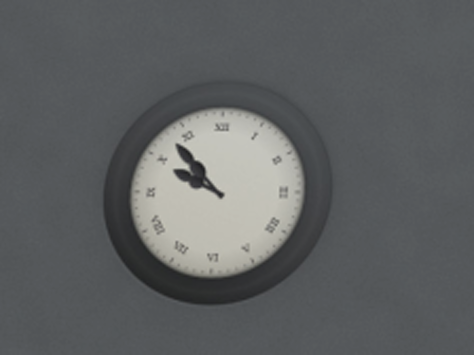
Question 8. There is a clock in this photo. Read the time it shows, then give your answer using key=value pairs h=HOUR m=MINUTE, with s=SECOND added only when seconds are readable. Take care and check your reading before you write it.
h=9 m=53
